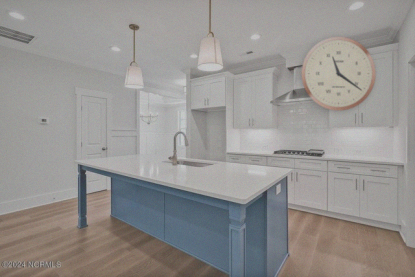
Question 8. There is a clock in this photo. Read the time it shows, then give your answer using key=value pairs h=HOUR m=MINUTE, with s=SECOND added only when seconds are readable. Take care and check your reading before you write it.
h=11 m=21
